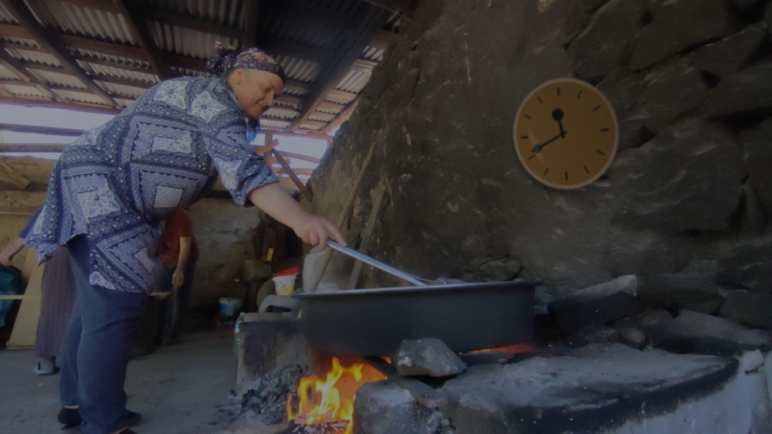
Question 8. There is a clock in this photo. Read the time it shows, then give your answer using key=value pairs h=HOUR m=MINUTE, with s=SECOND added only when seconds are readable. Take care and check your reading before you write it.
h=11 m=41
